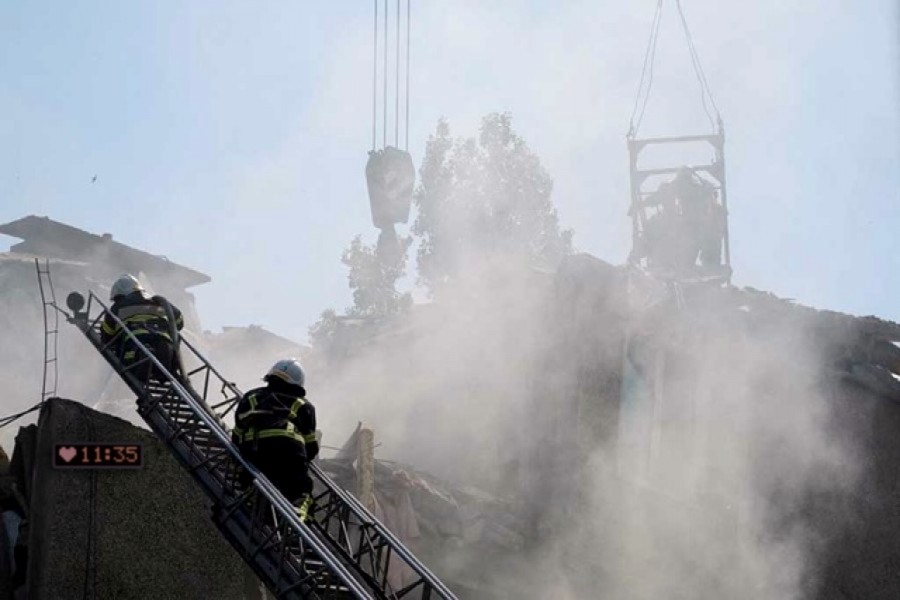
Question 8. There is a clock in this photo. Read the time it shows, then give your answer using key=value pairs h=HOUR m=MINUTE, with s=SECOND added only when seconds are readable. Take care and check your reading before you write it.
h=11 m=35
